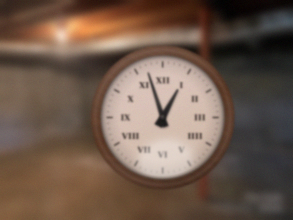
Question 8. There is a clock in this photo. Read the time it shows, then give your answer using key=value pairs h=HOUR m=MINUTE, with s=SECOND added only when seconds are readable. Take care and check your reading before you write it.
h=12 m=57
